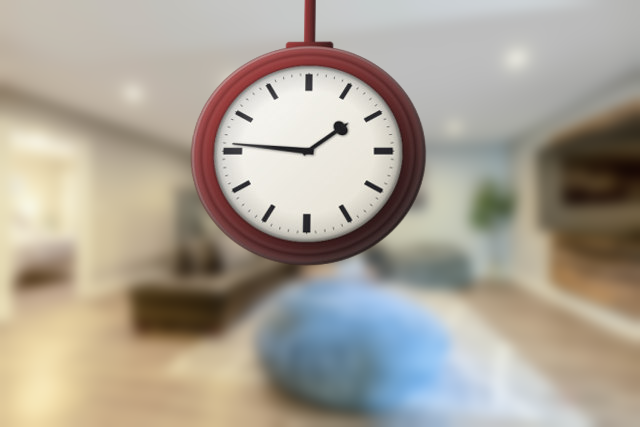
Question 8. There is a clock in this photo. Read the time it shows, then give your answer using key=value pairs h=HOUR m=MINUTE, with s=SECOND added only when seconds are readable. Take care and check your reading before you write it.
h=1 m=46
